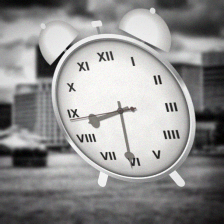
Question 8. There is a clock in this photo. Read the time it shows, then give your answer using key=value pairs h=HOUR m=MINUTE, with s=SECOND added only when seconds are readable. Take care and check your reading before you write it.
h=8 m=30 s=44
